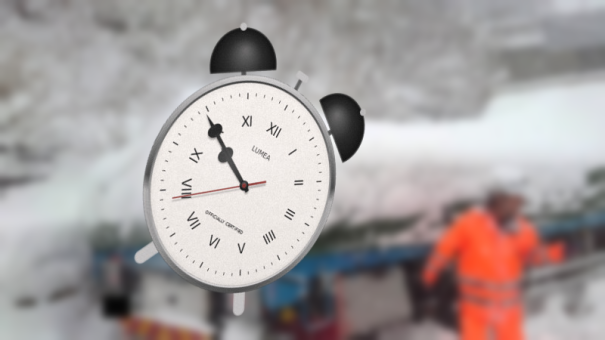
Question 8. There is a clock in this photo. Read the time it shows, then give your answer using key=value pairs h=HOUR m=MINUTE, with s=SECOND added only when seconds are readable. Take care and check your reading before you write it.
h=9 m=49 s=39
